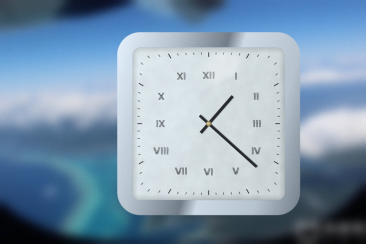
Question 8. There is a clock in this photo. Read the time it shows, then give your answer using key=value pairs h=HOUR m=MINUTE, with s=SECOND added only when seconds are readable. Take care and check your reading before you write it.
h=1 m=22
